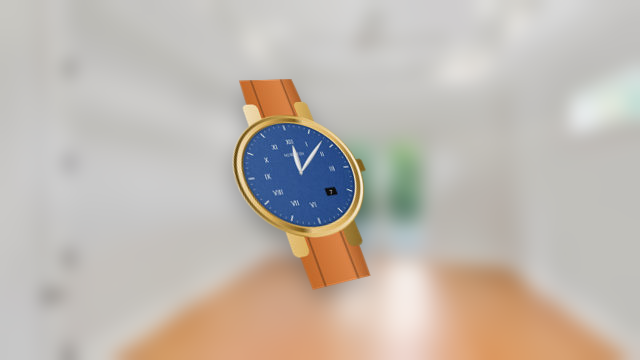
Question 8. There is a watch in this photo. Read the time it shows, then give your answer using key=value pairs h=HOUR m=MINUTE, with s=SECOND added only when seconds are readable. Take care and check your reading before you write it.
h=12 m=8
